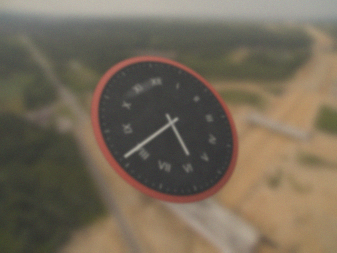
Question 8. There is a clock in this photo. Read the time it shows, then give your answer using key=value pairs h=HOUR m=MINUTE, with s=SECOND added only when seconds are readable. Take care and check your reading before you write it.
h=5 m=41
